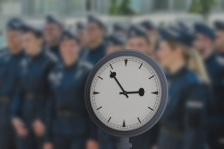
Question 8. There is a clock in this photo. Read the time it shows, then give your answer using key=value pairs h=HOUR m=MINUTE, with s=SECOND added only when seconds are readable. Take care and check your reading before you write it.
h=2 m=54
